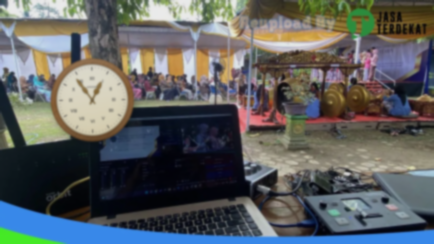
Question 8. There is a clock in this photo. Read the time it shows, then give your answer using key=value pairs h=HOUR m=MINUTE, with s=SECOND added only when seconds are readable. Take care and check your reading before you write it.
h=12 m=54
